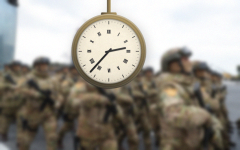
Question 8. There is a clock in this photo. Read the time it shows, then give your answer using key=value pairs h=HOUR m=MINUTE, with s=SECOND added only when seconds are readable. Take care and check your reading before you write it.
h=2 m=37
